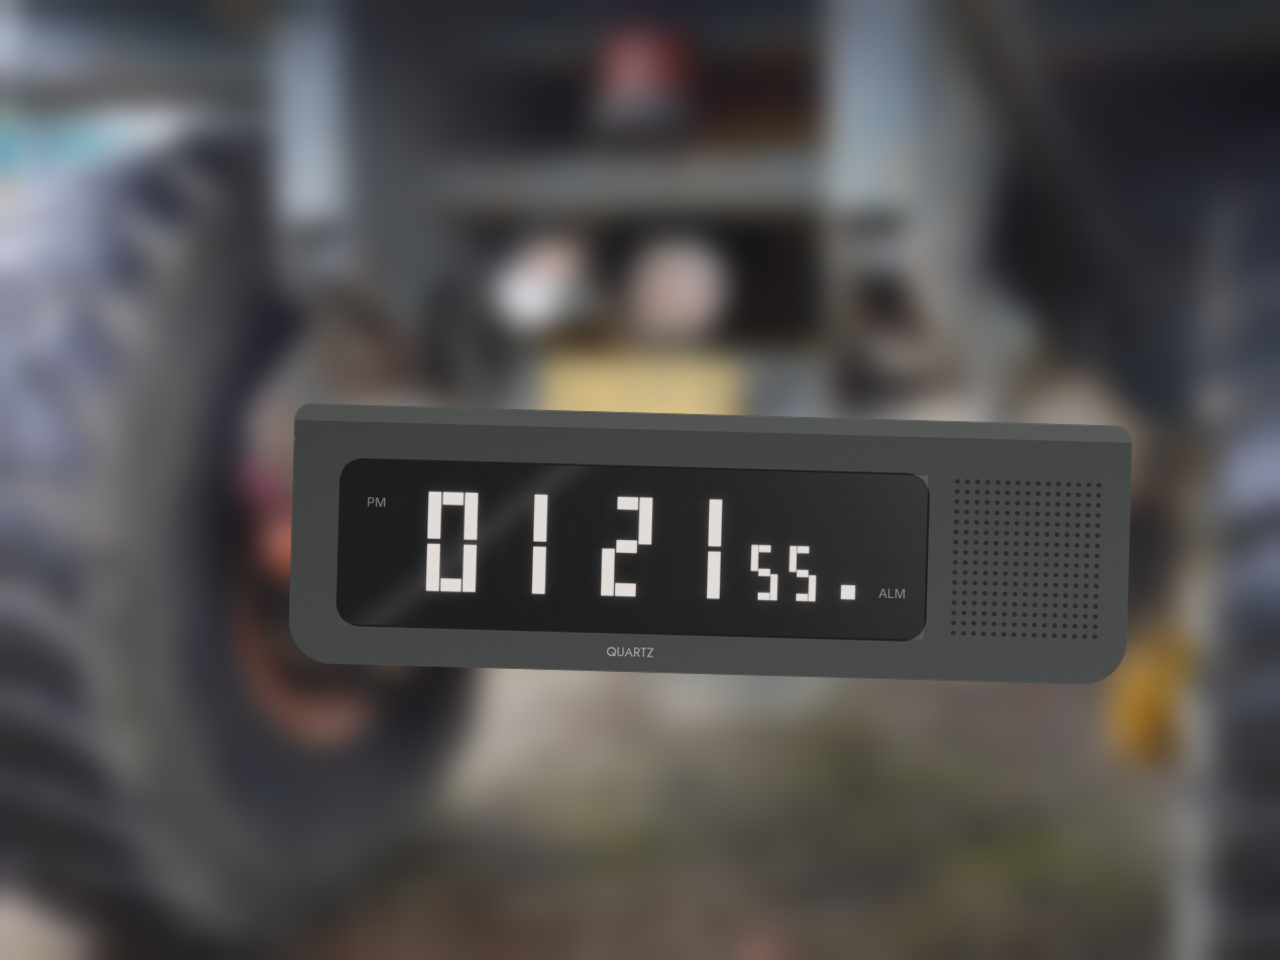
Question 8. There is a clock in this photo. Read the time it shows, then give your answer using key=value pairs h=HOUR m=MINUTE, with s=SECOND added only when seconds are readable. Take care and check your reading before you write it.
h=1 m=21 s=55
